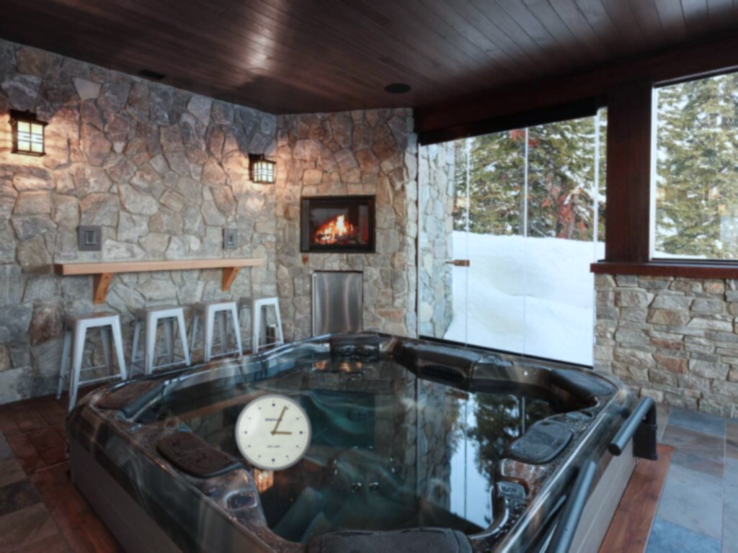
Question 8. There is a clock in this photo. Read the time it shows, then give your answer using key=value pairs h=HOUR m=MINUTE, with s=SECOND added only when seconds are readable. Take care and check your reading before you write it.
h=3 m=4
